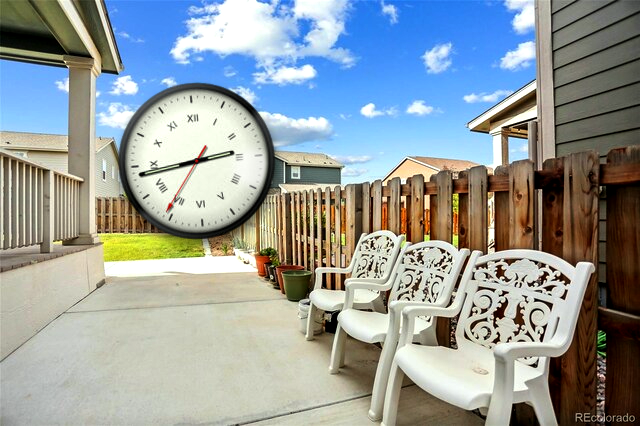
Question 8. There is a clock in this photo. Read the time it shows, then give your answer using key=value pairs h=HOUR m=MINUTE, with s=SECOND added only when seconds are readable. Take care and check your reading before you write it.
h=2 m=43 s=36
